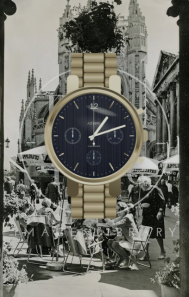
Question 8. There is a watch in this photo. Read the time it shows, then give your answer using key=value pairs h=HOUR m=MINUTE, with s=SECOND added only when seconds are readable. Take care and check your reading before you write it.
h=1 m=12
